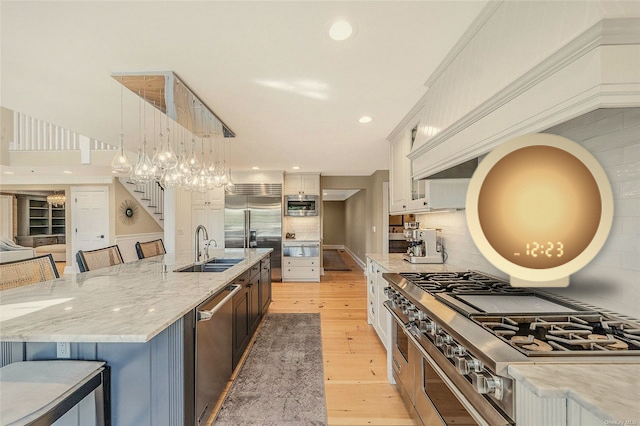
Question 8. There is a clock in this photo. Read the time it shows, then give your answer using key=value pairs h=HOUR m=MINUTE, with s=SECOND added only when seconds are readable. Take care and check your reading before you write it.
h=12 m=23
